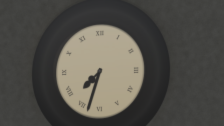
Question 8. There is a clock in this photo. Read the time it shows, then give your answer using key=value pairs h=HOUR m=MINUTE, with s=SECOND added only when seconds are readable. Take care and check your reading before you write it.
h=7 m=33
